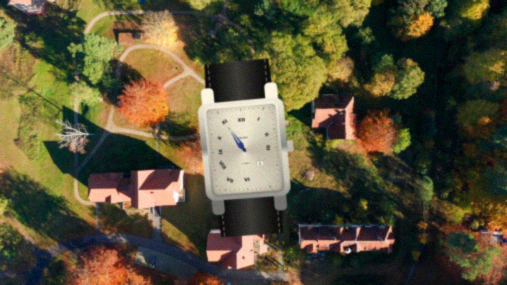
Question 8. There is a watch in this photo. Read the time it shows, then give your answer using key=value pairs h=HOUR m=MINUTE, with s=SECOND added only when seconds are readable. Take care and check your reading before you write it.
h=10 m=55
